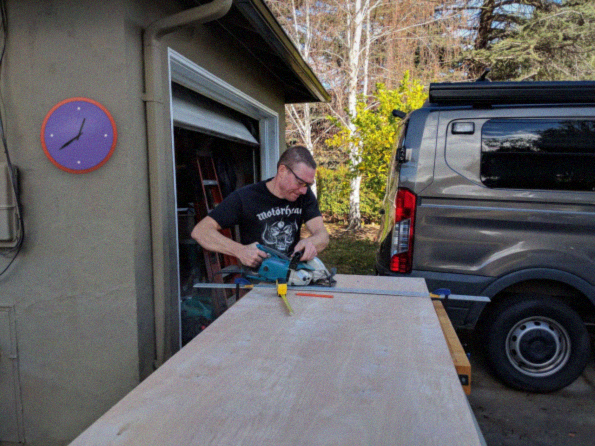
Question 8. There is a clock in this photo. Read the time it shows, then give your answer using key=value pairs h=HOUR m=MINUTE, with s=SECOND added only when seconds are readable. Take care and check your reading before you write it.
h=12 m=39
